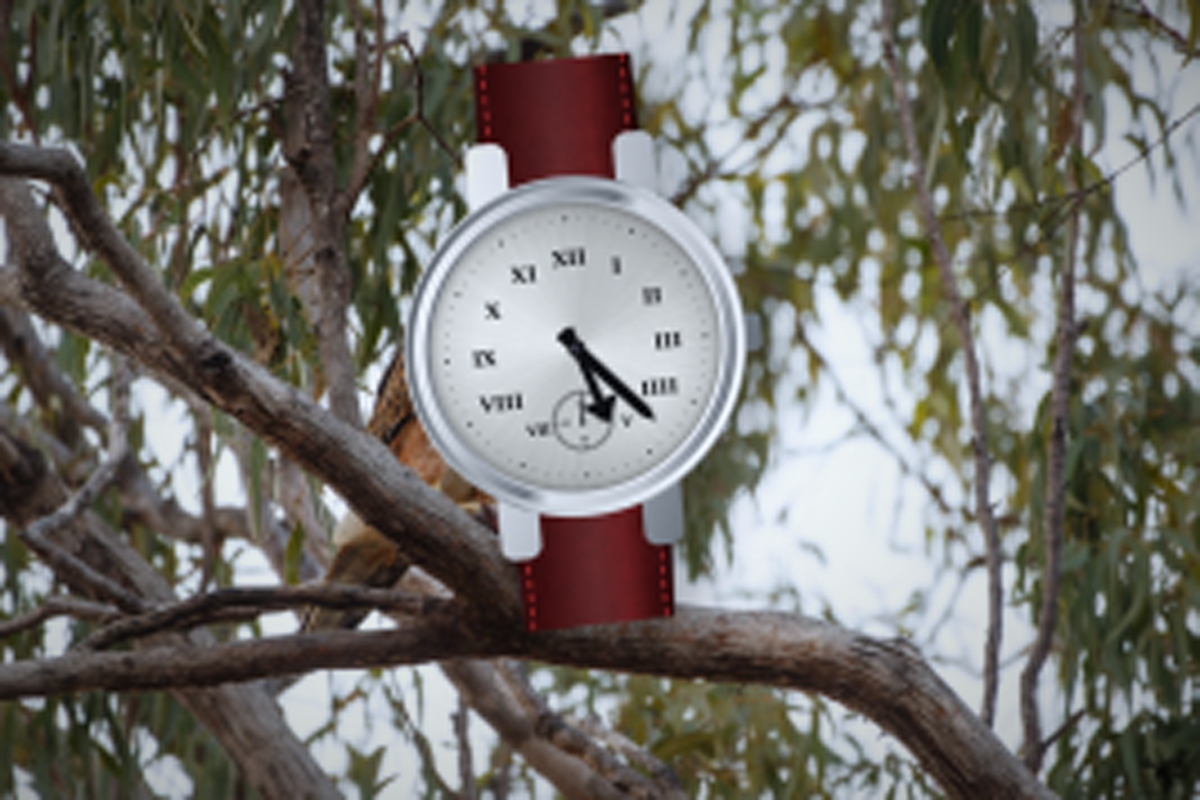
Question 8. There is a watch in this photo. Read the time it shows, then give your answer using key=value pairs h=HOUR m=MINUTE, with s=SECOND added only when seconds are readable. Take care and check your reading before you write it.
h=5 m=23
